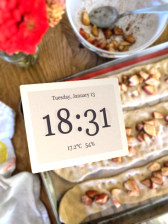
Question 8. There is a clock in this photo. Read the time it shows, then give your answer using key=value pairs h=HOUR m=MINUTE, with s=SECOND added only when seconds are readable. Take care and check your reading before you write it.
h=18 m=31
